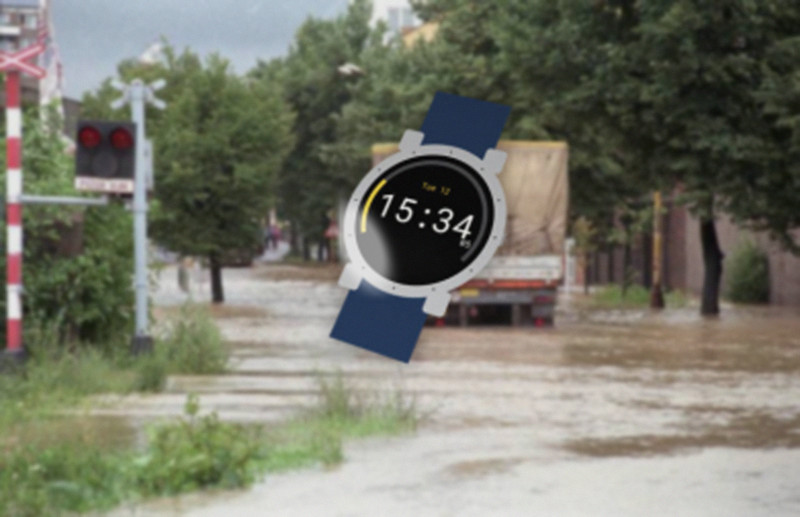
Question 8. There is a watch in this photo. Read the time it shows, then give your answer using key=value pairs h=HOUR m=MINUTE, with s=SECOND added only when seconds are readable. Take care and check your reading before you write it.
h=15 m=34
